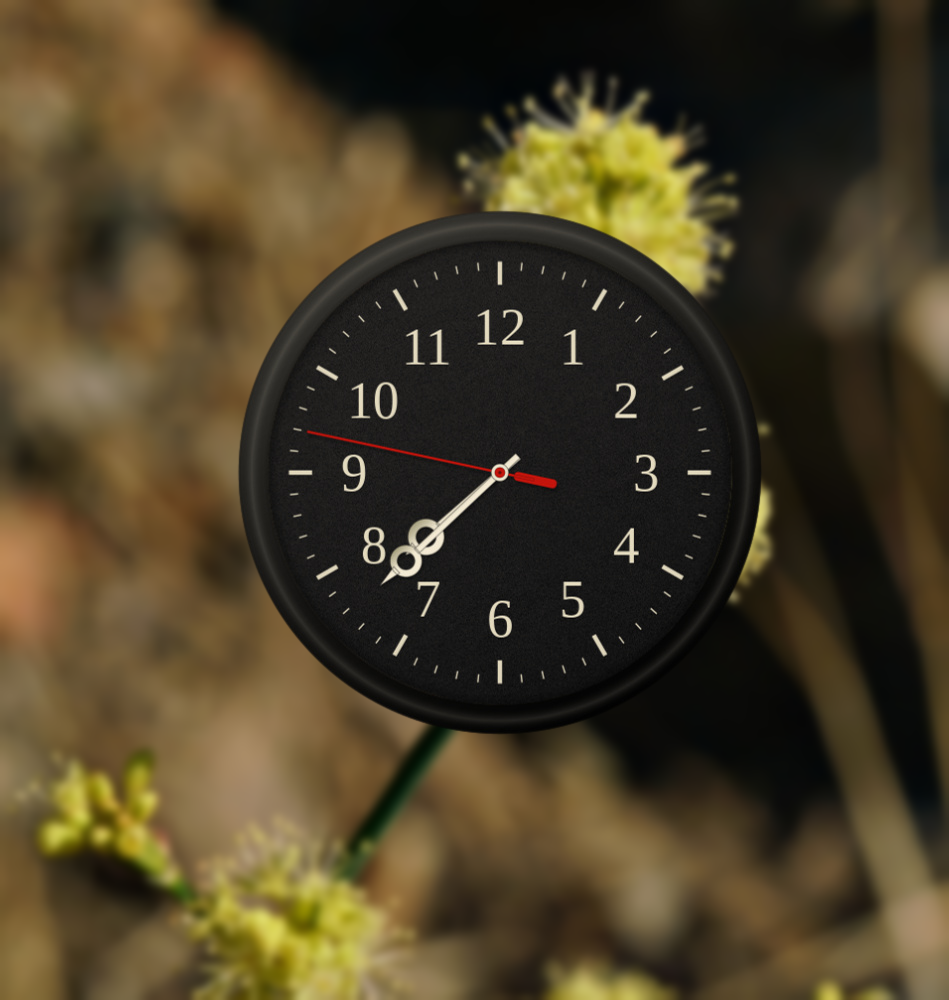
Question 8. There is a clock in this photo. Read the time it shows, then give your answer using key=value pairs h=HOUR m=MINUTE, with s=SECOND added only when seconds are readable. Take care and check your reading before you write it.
h=7 m=37 s=47
